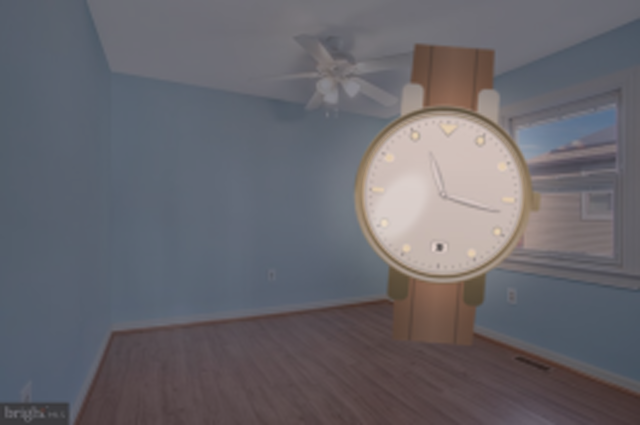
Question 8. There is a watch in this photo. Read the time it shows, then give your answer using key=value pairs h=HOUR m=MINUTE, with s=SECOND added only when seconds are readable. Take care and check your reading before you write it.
h=11 m=17
